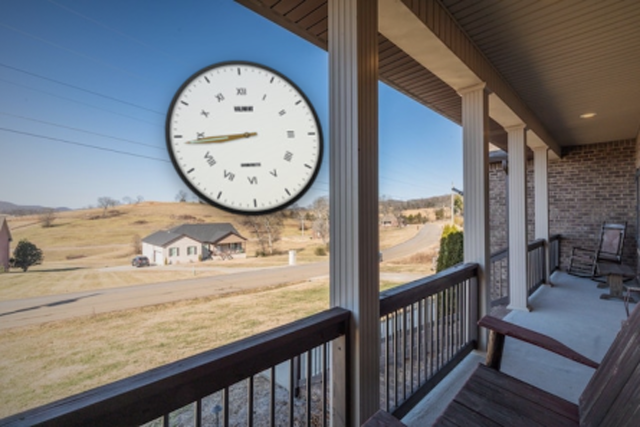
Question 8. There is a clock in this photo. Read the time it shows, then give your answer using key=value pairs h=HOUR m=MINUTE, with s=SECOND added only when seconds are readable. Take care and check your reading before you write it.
h=8 m=44
